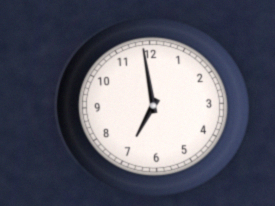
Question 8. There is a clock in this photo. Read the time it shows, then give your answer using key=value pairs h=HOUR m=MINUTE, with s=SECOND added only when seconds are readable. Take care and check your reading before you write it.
h=6 m=59
